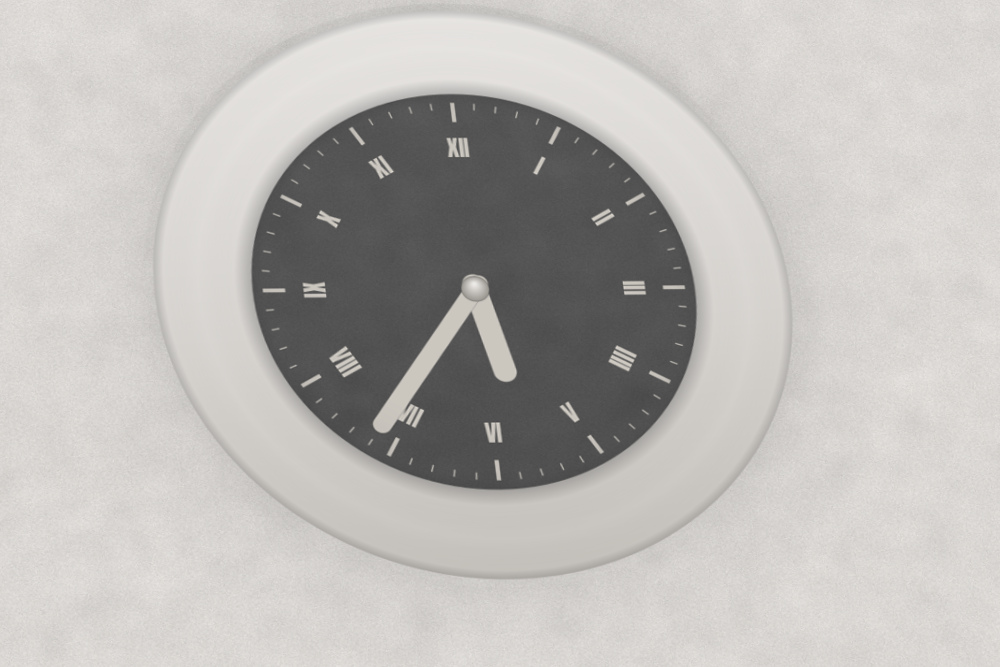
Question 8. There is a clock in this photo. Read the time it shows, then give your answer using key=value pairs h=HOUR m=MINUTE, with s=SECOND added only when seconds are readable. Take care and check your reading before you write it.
h=5 m=36
